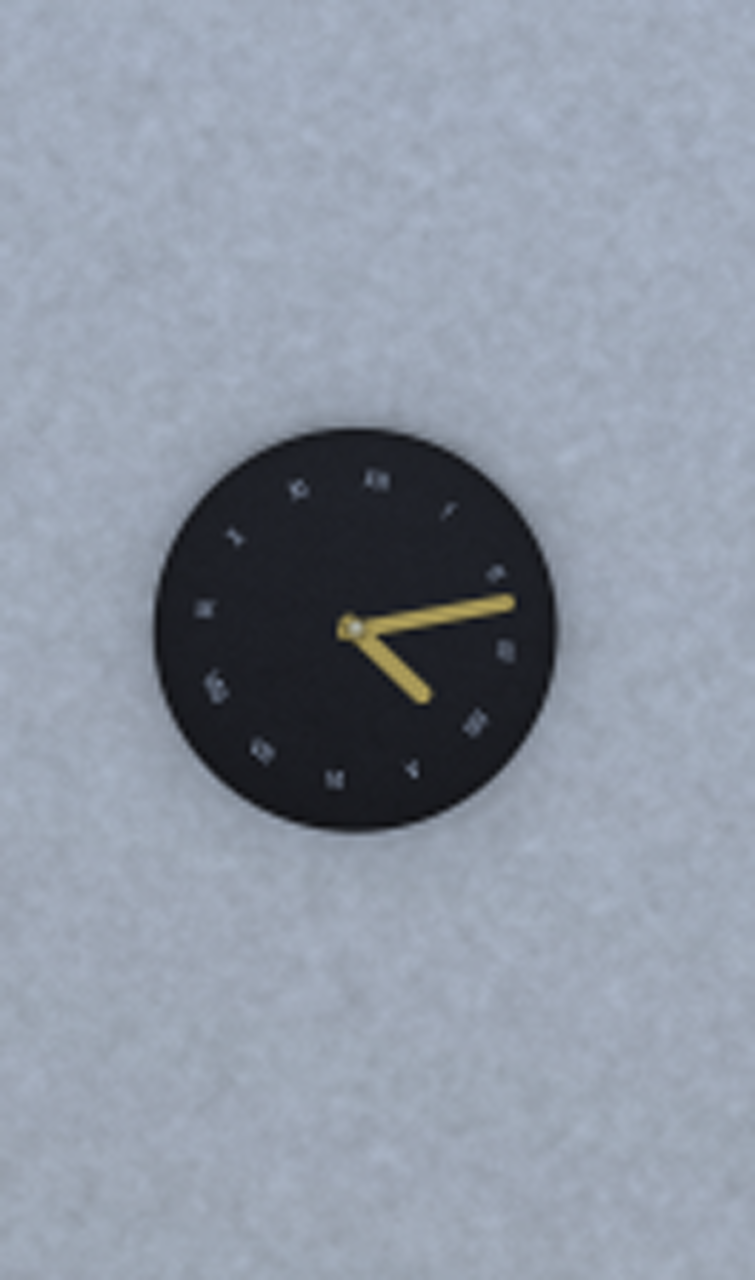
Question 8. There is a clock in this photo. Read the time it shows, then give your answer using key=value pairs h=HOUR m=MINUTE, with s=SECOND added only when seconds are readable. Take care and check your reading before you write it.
h=4 m=12
